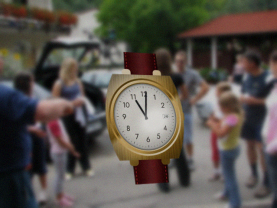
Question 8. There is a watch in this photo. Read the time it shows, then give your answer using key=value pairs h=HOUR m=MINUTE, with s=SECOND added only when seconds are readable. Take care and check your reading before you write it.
h=11 m=1
